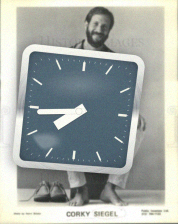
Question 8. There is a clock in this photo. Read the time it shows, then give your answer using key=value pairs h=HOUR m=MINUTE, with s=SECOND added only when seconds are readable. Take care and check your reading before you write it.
h=7 m=44
